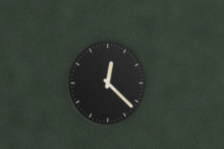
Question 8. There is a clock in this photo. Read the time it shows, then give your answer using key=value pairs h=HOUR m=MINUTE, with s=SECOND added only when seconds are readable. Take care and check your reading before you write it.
h=12 m=22
